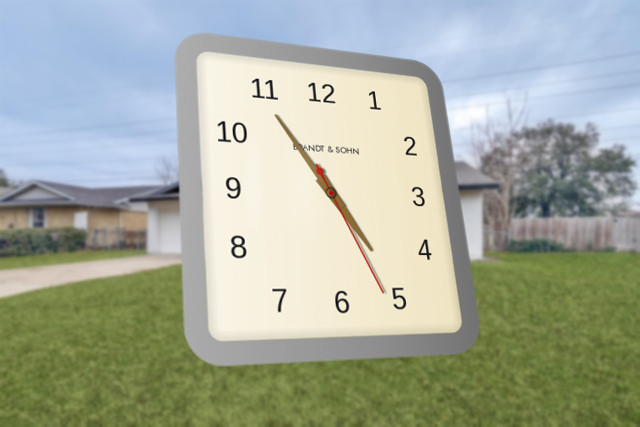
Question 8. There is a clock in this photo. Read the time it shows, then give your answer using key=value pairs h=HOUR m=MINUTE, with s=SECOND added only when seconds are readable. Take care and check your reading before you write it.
h=4 m=54 s=26
